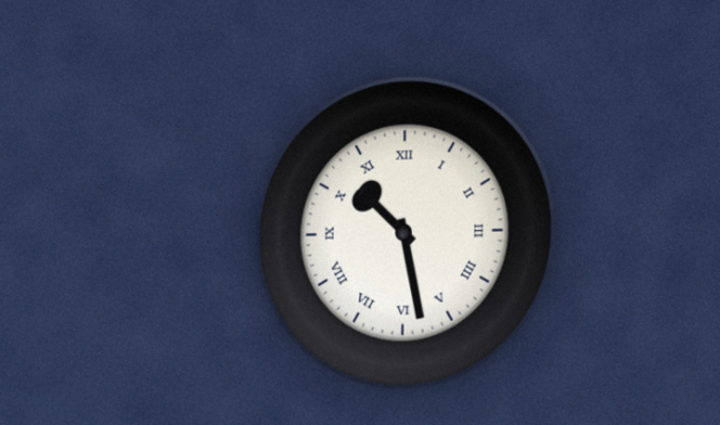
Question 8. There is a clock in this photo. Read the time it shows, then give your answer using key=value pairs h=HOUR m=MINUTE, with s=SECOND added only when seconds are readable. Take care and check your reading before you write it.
h=10 m=28
